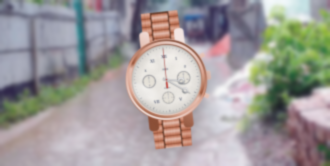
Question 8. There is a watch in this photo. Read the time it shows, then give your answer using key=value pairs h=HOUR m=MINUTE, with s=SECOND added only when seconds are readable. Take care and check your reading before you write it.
h=3 m=21
